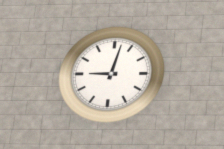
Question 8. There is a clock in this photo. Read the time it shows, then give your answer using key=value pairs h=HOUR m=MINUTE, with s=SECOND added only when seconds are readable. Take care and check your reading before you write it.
h=9 m=2
